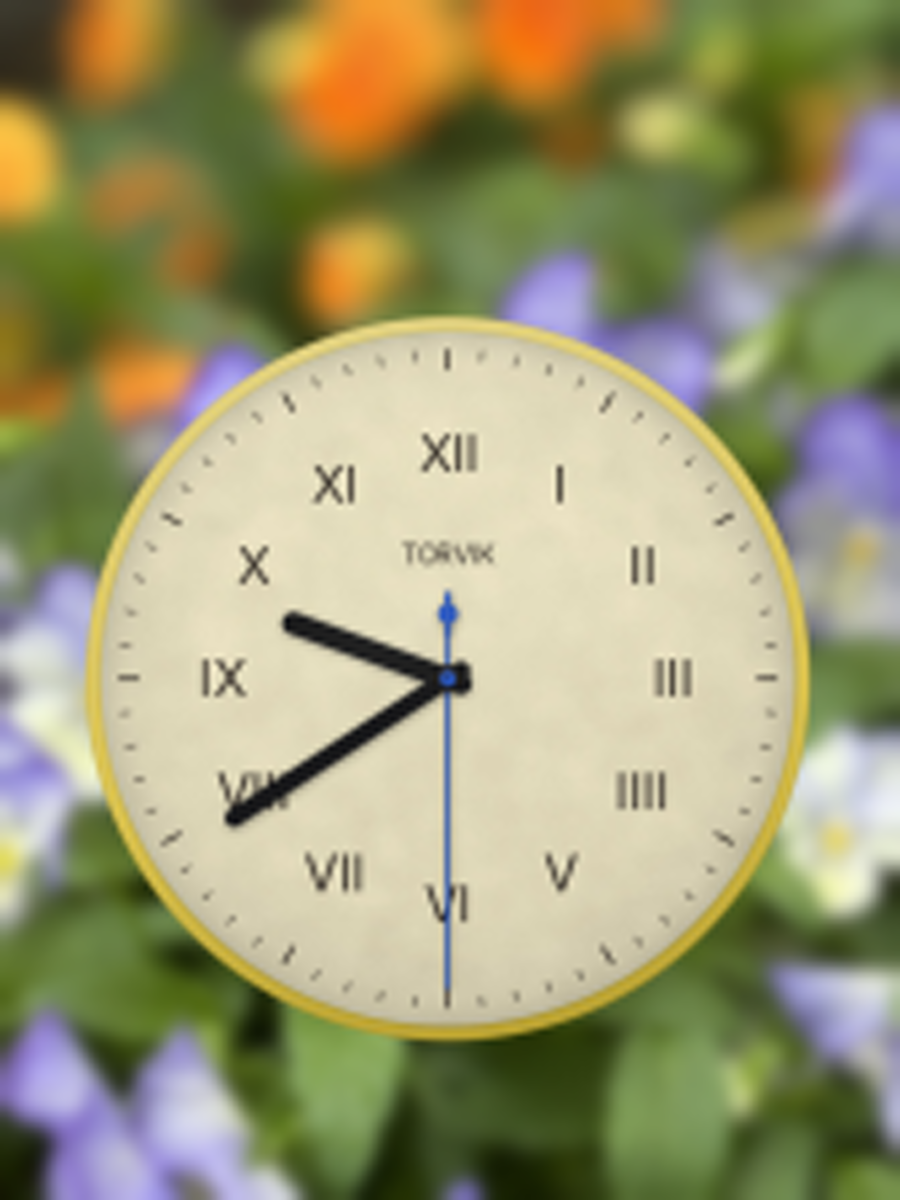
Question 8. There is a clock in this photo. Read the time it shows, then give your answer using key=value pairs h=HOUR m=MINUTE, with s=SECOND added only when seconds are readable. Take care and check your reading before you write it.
h=9 m=39 s=30
